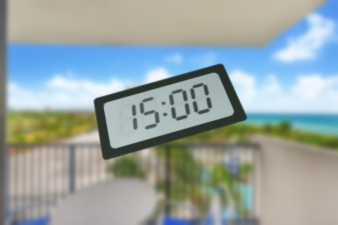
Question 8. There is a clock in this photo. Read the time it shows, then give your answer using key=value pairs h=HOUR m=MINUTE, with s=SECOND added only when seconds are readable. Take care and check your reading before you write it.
h=15 m=0
